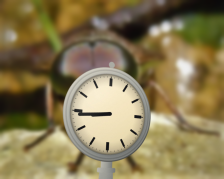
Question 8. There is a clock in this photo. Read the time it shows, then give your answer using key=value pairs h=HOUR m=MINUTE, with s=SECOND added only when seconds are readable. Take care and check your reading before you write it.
h=8 m=44
